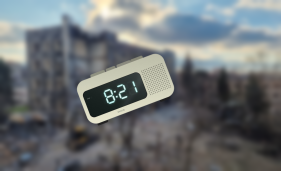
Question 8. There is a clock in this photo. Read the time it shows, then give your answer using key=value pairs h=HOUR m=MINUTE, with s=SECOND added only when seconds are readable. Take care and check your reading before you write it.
h=8 m=21
